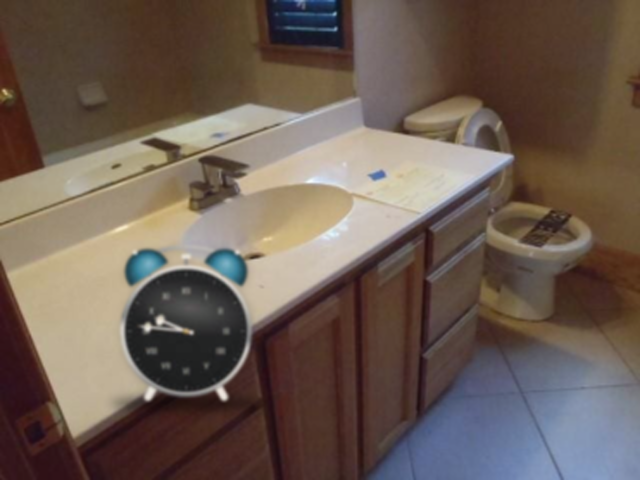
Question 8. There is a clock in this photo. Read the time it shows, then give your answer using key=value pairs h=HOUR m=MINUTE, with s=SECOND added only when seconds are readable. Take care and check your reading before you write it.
h=9 m=46
